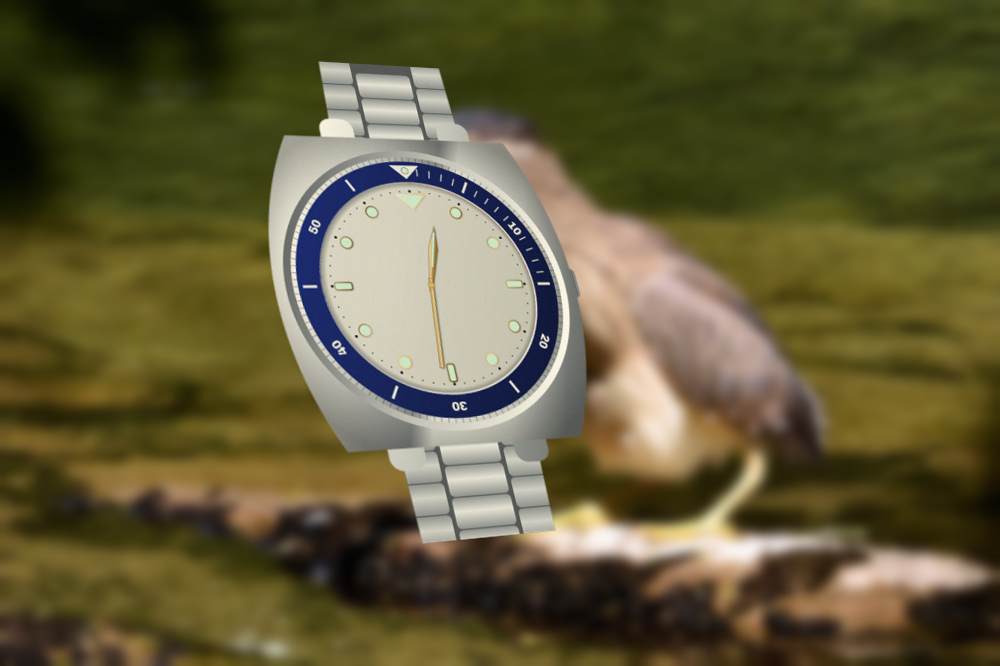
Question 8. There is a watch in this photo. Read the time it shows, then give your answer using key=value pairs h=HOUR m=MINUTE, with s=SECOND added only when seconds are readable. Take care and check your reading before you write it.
h=12 m=31
